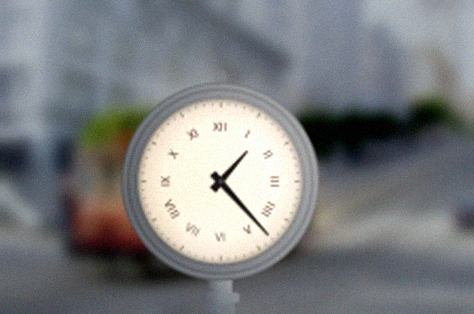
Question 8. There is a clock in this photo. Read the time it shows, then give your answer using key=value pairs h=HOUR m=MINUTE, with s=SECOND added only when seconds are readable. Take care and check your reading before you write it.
h=1 m=23
